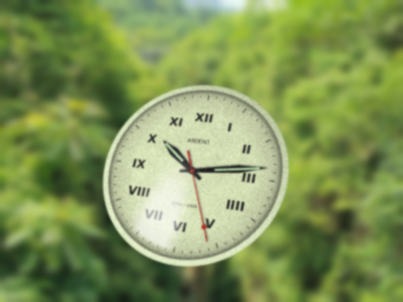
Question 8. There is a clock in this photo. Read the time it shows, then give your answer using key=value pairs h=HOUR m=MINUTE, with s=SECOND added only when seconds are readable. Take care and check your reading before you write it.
h=10 m=13 s=26
